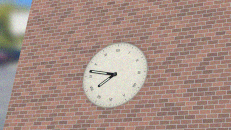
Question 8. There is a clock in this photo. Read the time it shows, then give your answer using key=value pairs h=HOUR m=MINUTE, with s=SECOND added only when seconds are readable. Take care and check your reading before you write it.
h=7 m=47
